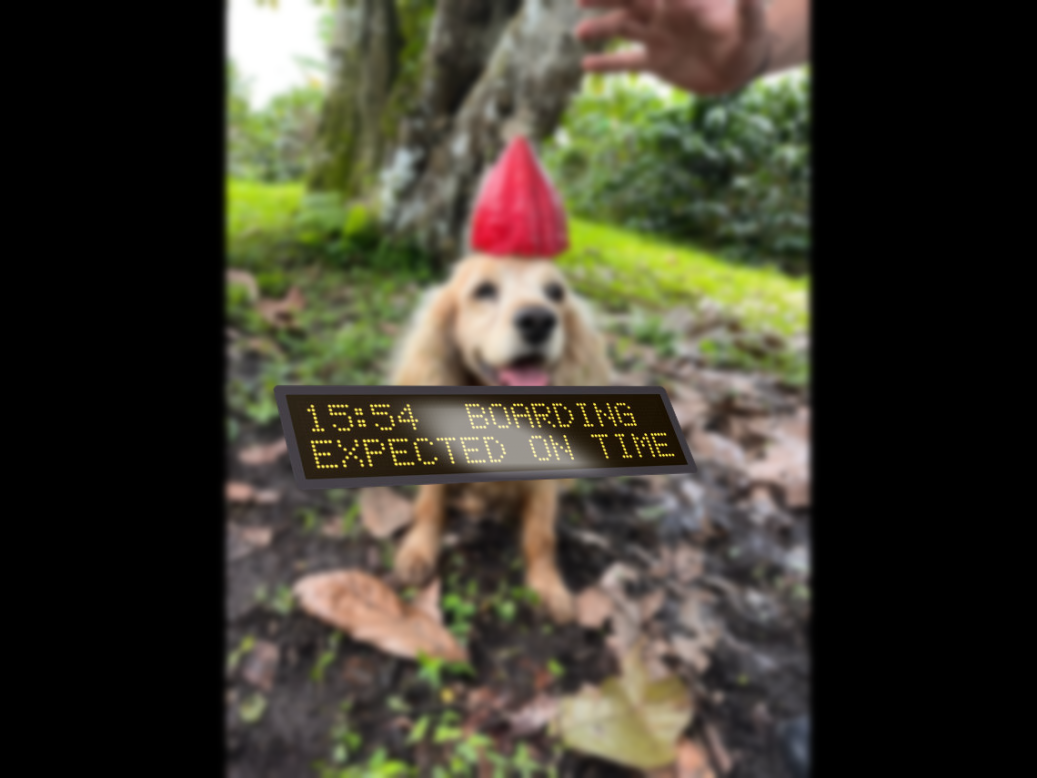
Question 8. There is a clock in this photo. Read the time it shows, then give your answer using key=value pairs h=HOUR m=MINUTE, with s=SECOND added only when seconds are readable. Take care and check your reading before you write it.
h=15 m=54
